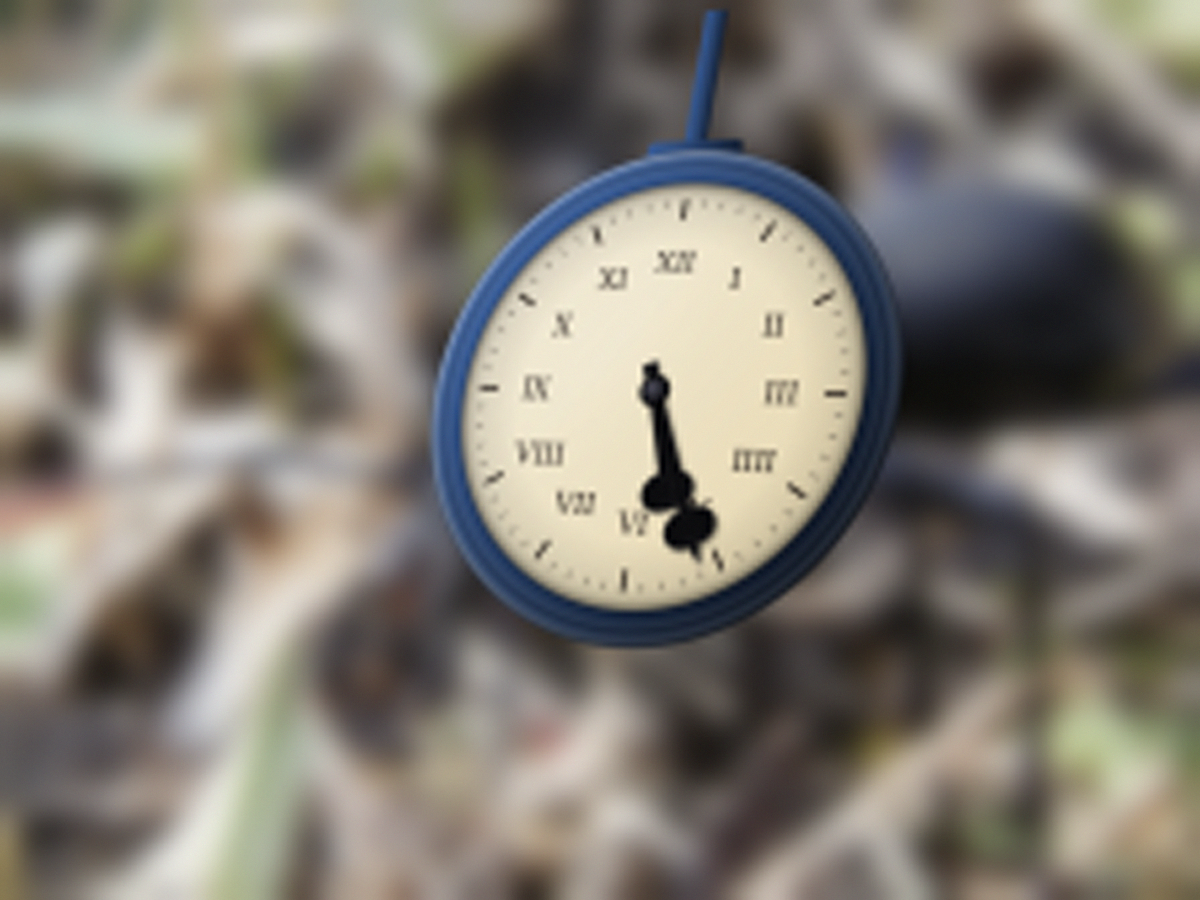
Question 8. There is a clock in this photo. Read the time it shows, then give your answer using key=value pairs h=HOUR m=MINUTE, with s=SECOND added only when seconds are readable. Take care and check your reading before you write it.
h=5 m=26
